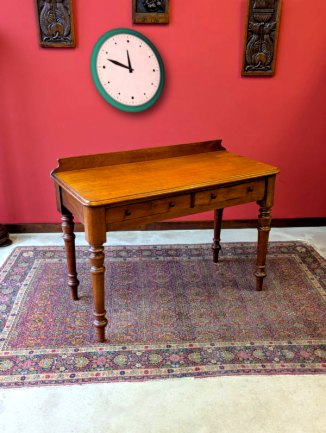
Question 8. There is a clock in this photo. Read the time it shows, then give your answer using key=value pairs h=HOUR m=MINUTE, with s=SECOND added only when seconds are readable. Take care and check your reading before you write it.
h=11 m=48
